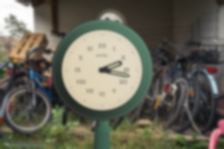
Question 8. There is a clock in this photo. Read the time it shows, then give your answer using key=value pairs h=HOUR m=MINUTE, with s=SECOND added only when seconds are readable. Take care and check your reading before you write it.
h=2 m=17
